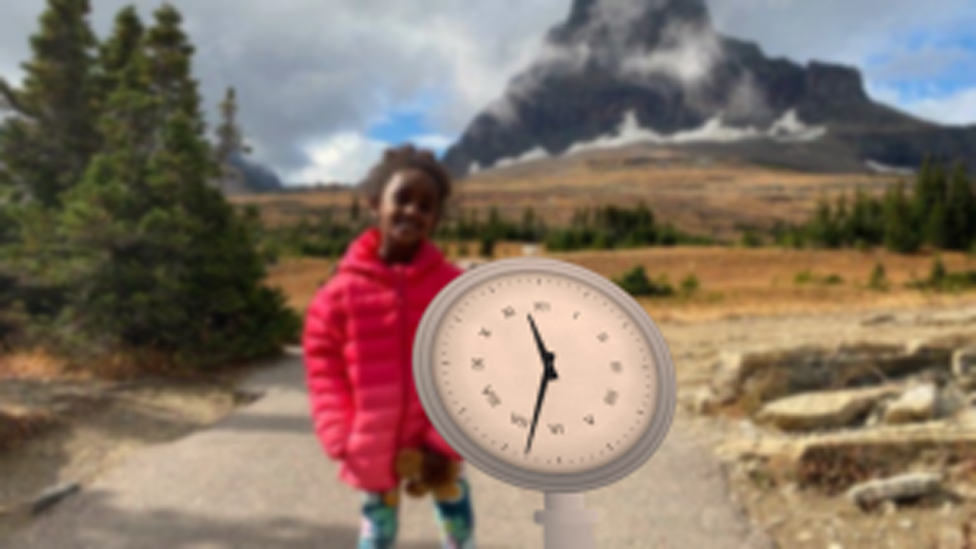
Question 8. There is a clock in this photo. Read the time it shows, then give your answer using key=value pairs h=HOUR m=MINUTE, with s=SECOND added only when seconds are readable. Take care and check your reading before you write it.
h=11 m=33
